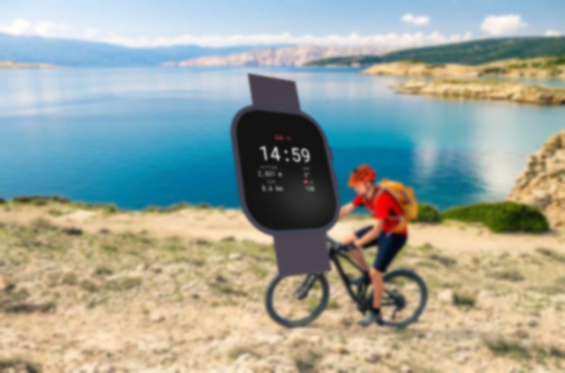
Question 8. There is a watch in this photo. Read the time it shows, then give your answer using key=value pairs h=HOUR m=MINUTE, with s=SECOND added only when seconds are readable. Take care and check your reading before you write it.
h=14 m=59
